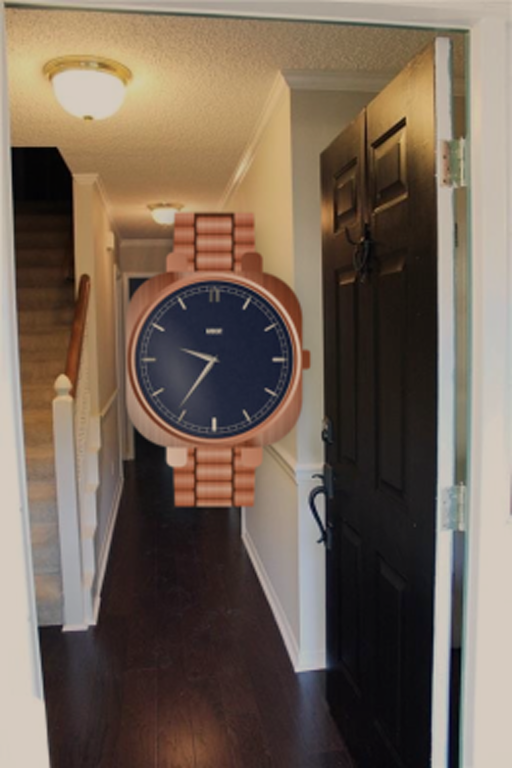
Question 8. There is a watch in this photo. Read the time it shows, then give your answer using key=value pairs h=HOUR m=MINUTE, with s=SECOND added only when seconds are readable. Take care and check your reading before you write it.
h=9 m=36
